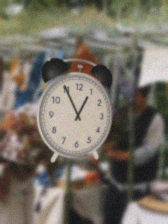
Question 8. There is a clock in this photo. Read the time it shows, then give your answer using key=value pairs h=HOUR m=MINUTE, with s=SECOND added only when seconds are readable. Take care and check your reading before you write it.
h=12 m=55
